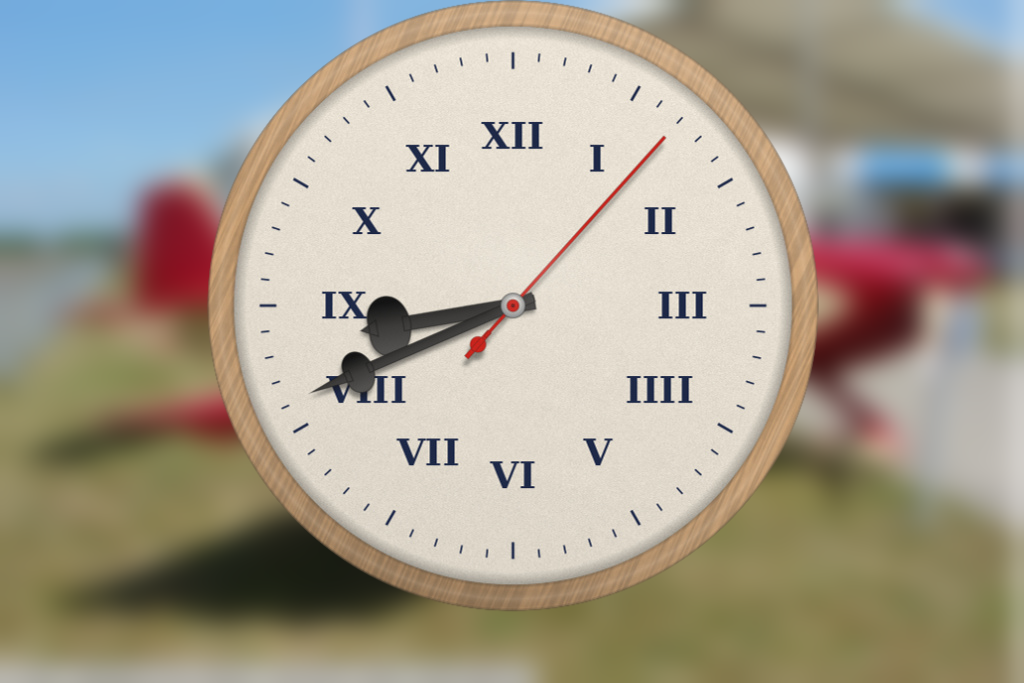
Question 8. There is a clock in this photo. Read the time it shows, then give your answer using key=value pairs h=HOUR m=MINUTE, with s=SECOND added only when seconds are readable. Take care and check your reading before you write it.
h=8 m=41 s=7
